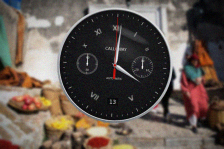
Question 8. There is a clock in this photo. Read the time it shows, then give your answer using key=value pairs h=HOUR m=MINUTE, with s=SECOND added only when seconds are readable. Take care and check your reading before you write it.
h=4 m=1
